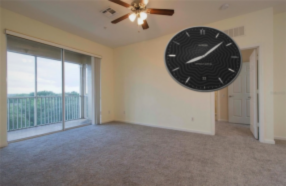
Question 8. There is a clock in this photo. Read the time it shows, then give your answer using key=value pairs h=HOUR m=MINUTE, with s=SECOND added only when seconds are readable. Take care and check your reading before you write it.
h=8 m=8
